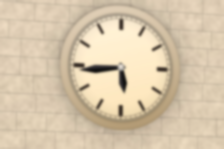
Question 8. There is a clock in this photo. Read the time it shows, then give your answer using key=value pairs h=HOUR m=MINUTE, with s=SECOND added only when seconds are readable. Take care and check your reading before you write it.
h=5 m=44
